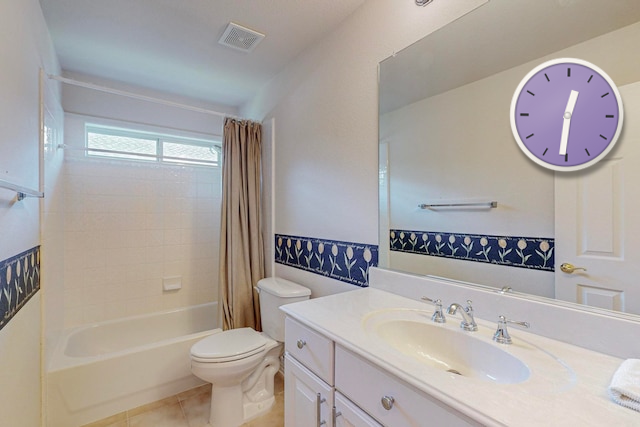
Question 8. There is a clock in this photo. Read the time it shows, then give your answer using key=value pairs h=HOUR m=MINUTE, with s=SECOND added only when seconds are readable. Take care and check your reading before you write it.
h=12 m=31
